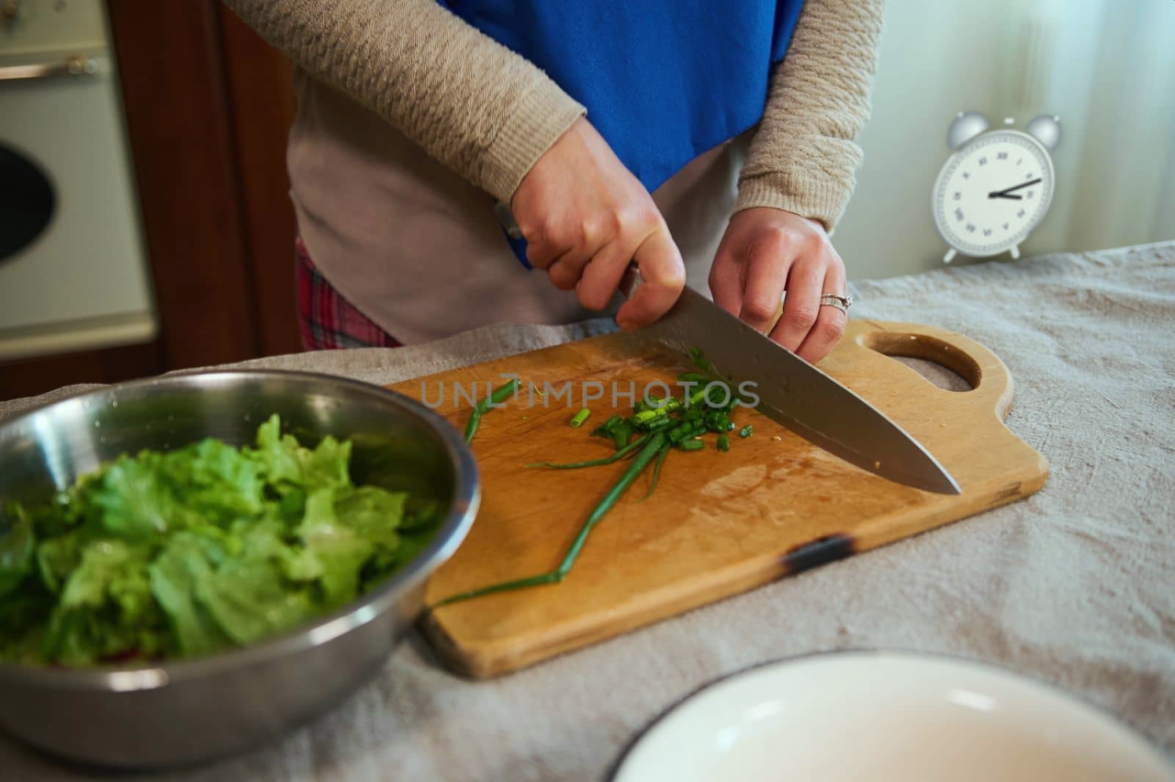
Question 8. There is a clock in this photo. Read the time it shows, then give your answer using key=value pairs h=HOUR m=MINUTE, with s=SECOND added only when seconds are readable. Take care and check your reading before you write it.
h=3 m=12
